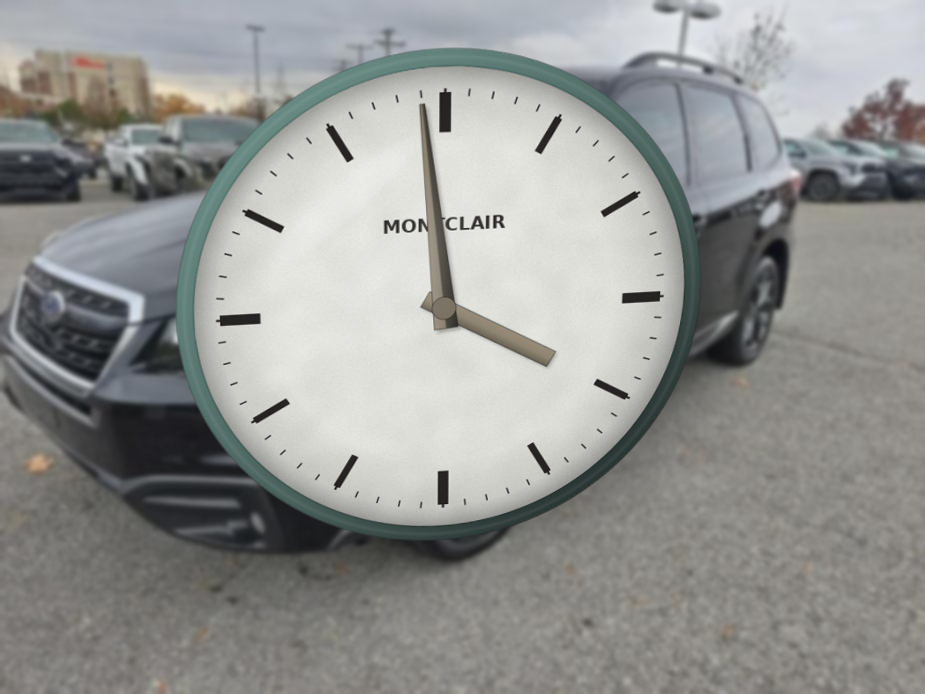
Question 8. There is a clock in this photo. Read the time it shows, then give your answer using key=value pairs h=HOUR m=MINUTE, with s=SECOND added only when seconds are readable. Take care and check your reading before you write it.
h=3 m=59
